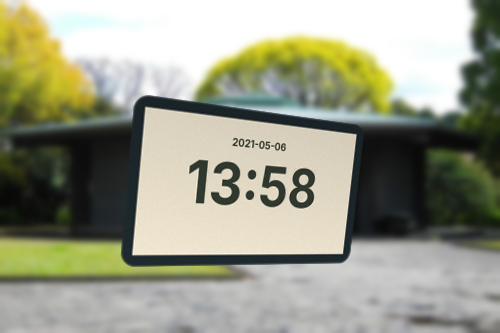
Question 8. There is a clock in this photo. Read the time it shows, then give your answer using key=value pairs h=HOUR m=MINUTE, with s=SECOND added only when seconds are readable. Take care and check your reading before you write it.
h=13 m=58
